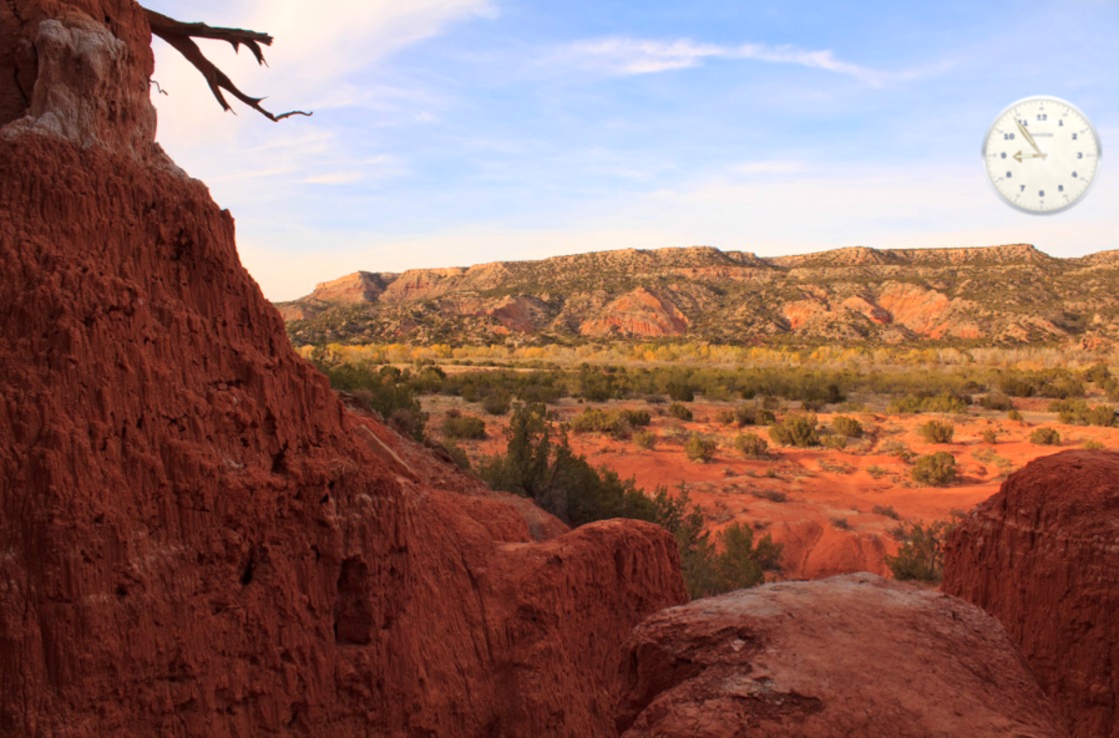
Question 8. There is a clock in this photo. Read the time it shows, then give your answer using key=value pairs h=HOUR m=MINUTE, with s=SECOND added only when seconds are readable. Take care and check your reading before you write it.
h=8 m=54
